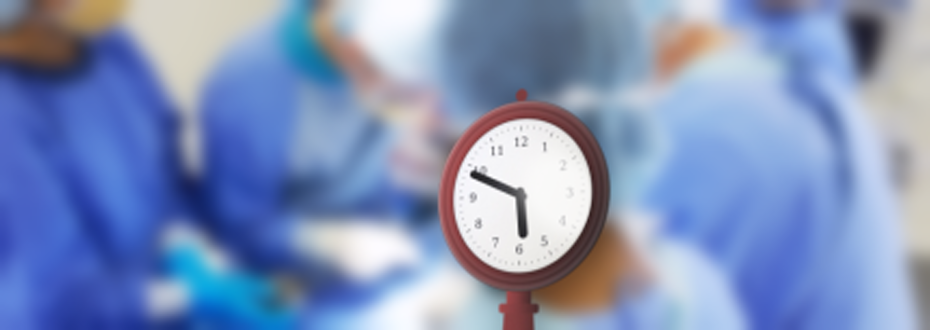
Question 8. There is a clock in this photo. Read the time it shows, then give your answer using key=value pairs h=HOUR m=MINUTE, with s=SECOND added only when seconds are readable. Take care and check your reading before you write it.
h=5 m=49
